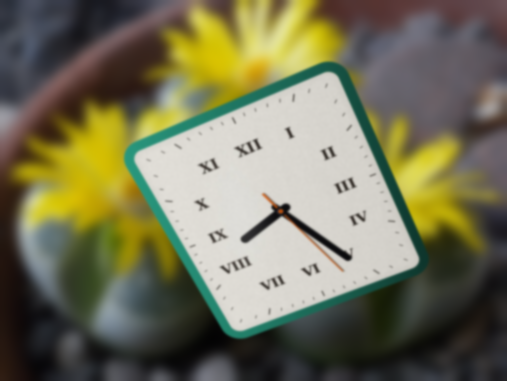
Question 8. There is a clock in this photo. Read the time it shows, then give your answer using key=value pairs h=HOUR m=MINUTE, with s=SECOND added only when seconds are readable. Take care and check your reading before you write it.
h=8 m=25 s=27
